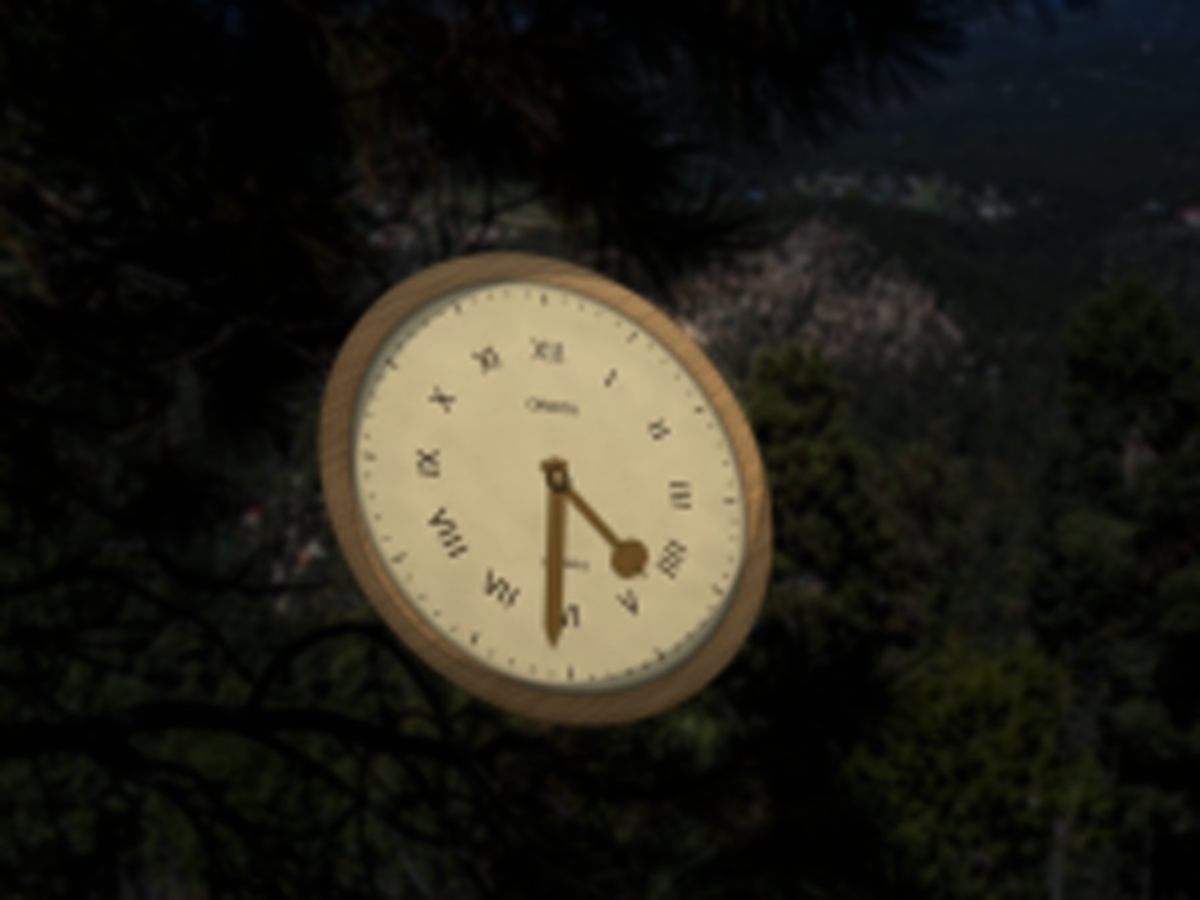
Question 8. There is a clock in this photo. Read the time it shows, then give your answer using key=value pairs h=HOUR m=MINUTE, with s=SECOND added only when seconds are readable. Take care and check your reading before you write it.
h=4 m=31
